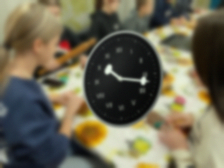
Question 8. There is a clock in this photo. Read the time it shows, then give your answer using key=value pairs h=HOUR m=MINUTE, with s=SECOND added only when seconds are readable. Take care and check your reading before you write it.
h=10 m=17
